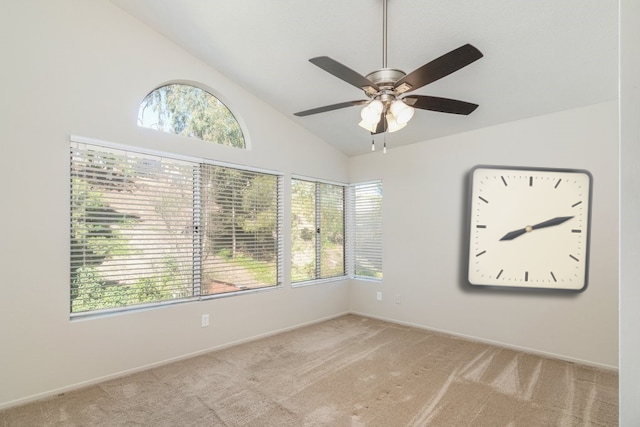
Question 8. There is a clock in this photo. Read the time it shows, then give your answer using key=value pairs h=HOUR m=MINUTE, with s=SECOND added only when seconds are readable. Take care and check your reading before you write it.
h=8 m=12
